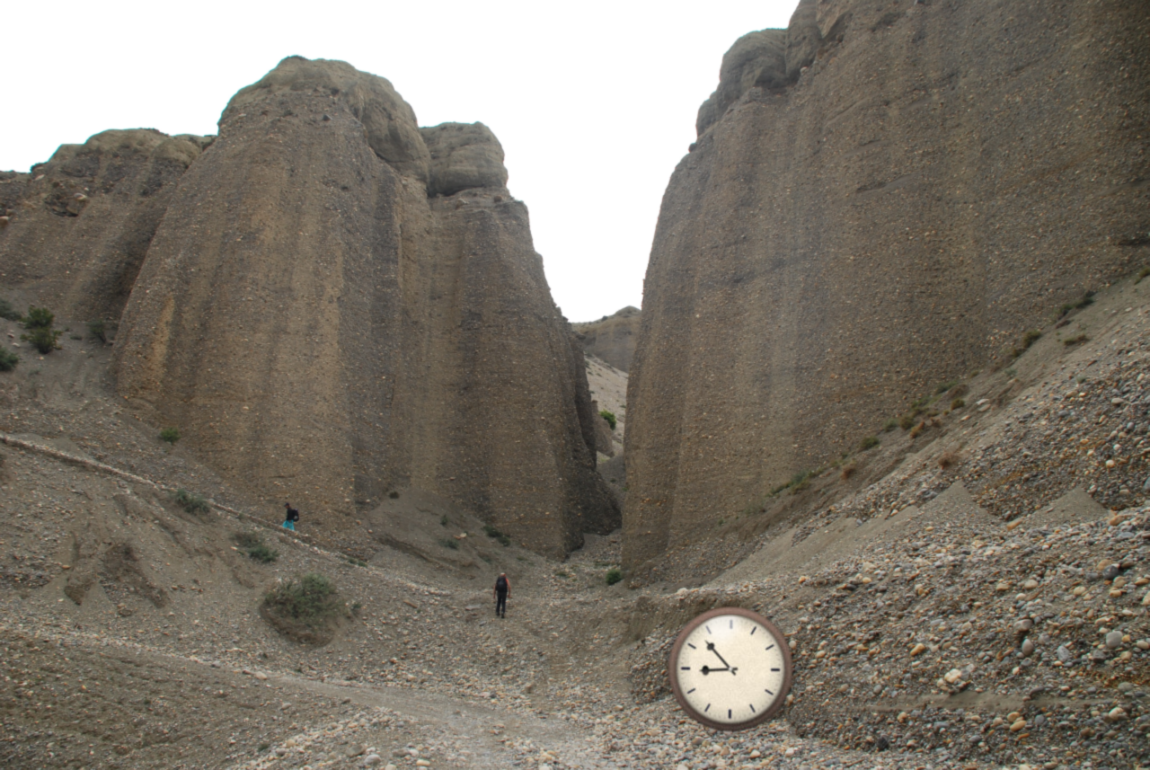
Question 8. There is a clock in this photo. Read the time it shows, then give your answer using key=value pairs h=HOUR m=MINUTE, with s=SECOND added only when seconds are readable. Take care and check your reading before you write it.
h=8 m=53
